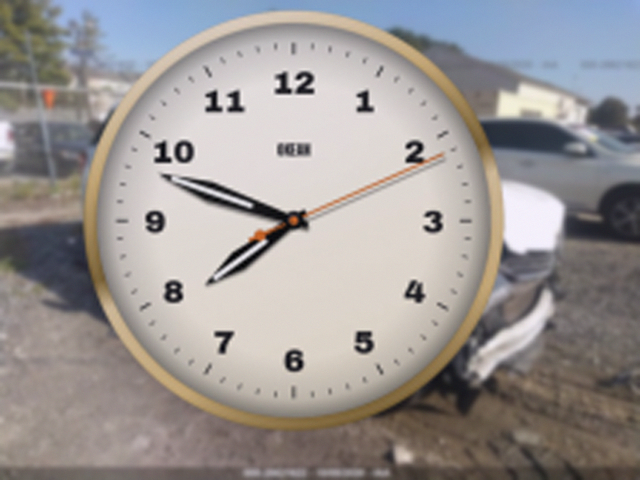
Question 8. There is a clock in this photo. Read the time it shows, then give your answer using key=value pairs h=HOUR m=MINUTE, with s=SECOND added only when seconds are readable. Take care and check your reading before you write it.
h=7 m=48 s=11
